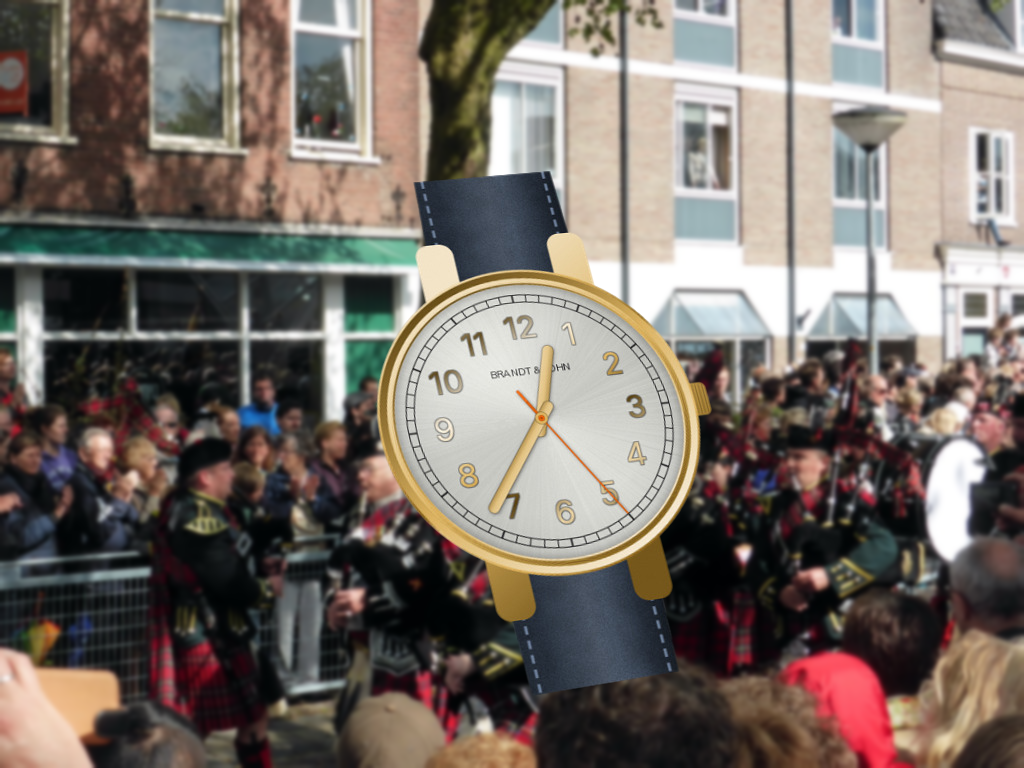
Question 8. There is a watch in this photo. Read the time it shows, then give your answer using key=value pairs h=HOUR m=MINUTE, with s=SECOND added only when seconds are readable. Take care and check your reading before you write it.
h=12 m=36 s=25
